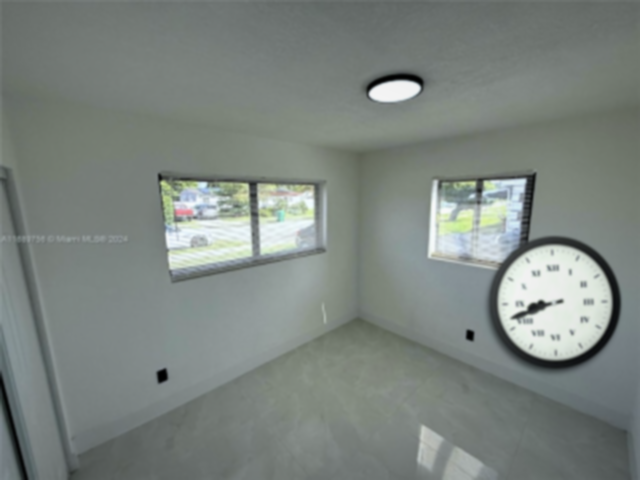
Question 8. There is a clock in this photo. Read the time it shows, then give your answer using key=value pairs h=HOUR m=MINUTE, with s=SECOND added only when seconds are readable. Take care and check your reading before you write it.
h=8 m=42
